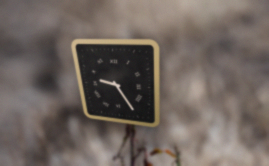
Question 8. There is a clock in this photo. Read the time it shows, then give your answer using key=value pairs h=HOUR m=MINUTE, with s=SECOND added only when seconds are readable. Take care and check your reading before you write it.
h=9 m=25
